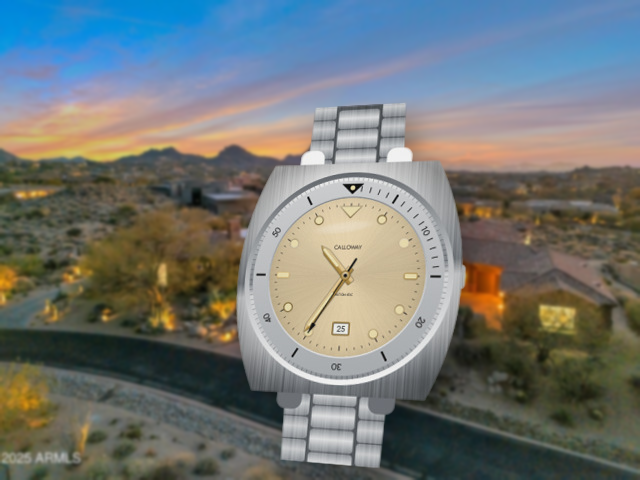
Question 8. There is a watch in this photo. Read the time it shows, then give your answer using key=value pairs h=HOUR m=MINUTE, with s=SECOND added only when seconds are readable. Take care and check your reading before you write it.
h=10 m=35 s=35
